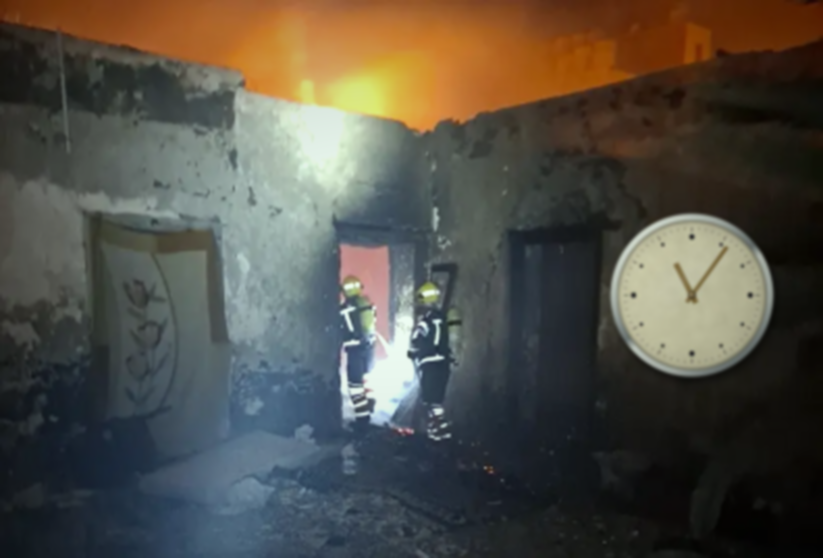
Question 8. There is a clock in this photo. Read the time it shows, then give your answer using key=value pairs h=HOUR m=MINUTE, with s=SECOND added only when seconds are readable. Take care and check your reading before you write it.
h=11 m=6
